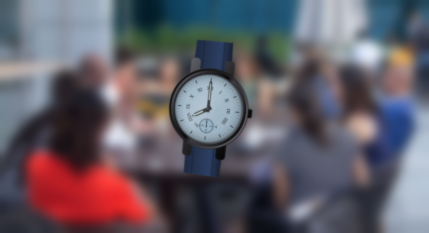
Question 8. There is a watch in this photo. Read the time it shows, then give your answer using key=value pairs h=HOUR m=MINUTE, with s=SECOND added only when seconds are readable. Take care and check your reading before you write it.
h=8 m=0
